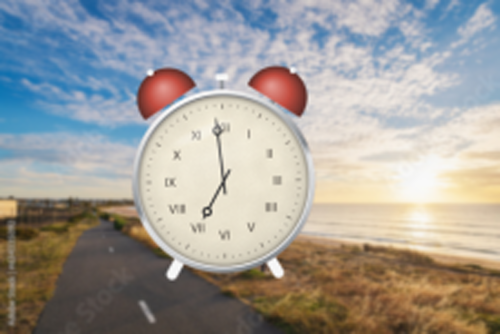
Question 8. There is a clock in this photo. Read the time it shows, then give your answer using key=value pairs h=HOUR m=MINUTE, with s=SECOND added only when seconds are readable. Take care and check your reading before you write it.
h=6 m=59
